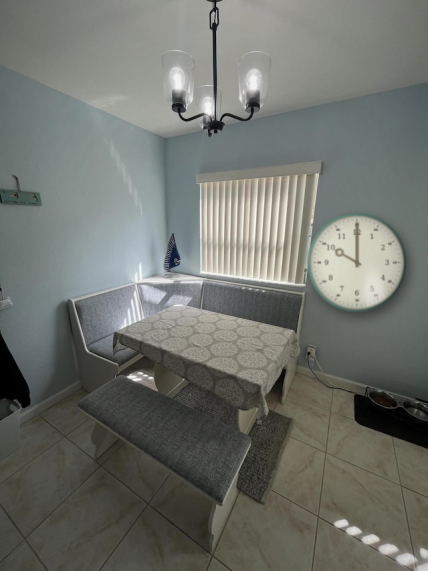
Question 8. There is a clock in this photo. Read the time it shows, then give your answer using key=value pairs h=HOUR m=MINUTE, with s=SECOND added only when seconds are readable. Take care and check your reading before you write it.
h=10 m=0
